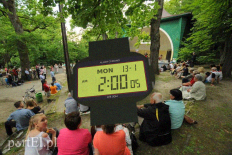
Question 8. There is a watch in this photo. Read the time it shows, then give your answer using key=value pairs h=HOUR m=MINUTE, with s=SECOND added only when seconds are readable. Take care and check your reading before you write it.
h=2 m=0 s=5
